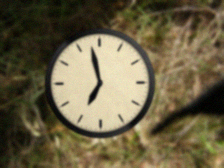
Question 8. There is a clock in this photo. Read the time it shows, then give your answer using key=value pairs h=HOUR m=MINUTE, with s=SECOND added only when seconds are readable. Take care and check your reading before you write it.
h=6 m=58
